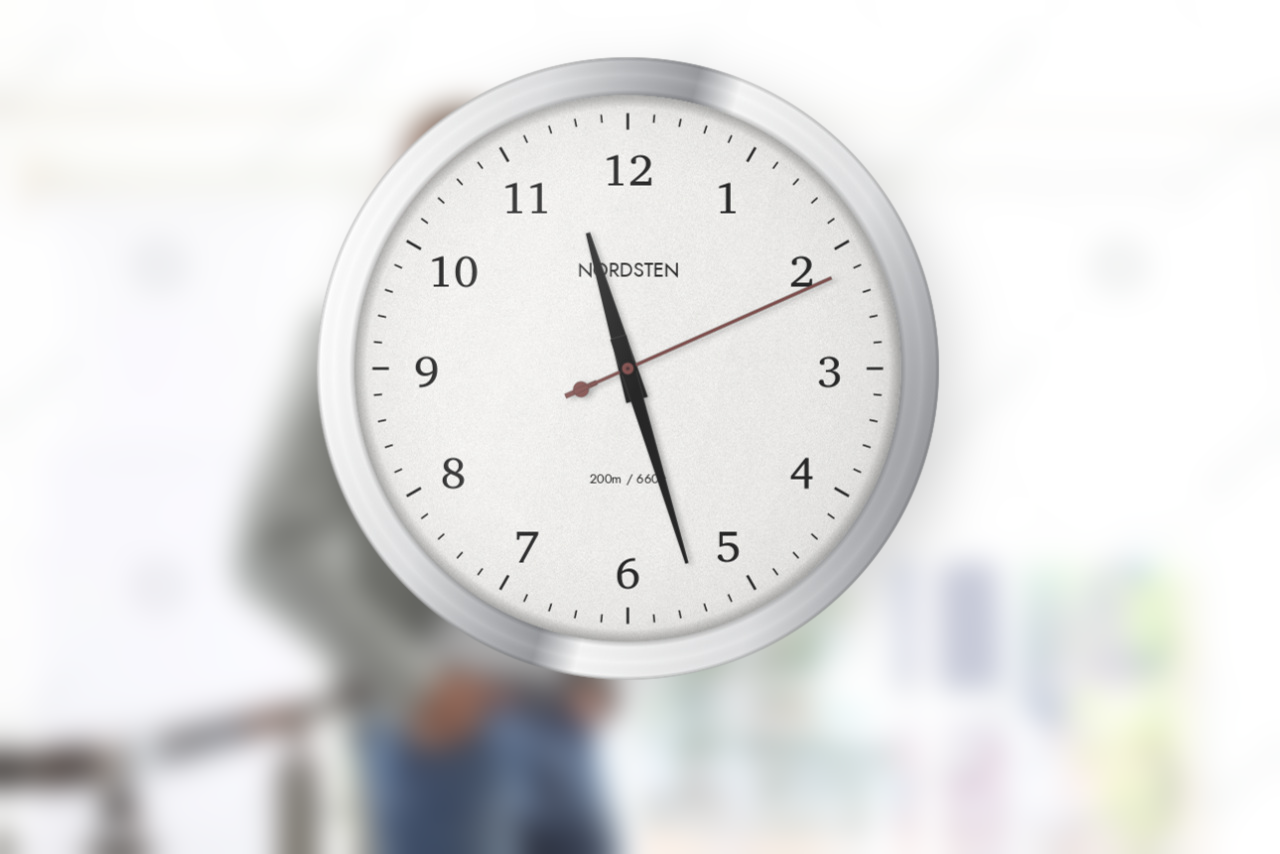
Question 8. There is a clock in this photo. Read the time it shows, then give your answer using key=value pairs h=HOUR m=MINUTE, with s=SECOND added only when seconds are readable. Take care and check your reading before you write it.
h=11 m=27 s=11
